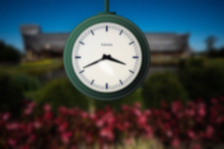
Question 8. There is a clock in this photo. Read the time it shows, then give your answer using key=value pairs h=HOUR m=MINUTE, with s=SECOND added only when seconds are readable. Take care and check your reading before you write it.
h=3 m=41
